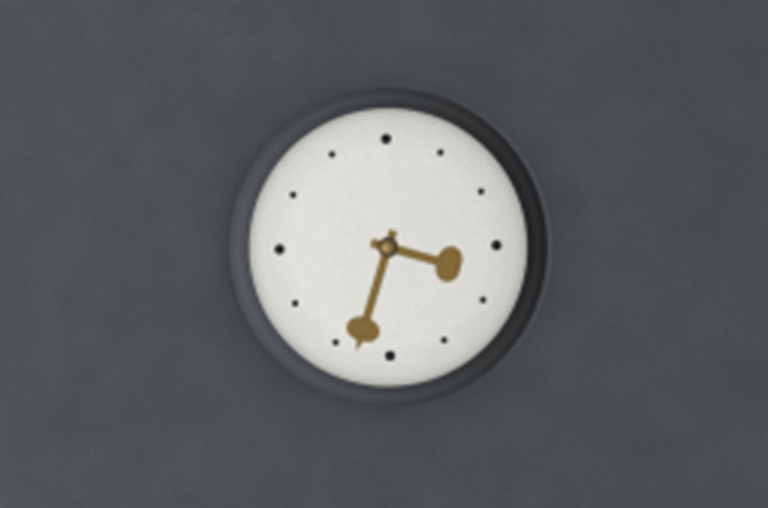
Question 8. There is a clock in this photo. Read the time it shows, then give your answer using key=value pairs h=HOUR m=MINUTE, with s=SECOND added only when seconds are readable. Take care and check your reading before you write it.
h=3 m=33
